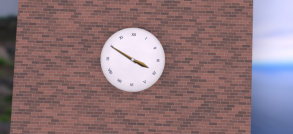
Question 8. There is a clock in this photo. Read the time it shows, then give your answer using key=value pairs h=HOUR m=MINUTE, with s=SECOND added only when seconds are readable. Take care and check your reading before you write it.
h=3 m=50
